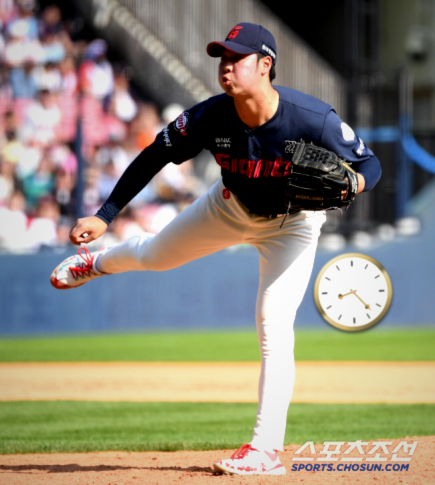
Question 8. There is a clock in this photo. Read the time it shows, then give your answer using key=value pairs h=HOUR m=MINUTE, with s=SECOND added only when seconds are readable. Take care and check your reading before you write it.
h=8 m=23
